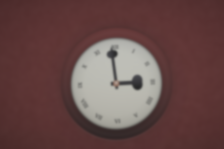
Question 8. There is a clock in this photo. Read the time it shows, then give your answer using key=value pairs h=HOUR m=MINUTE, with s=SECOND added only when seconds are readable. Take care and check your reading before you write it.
h=2 m=59
